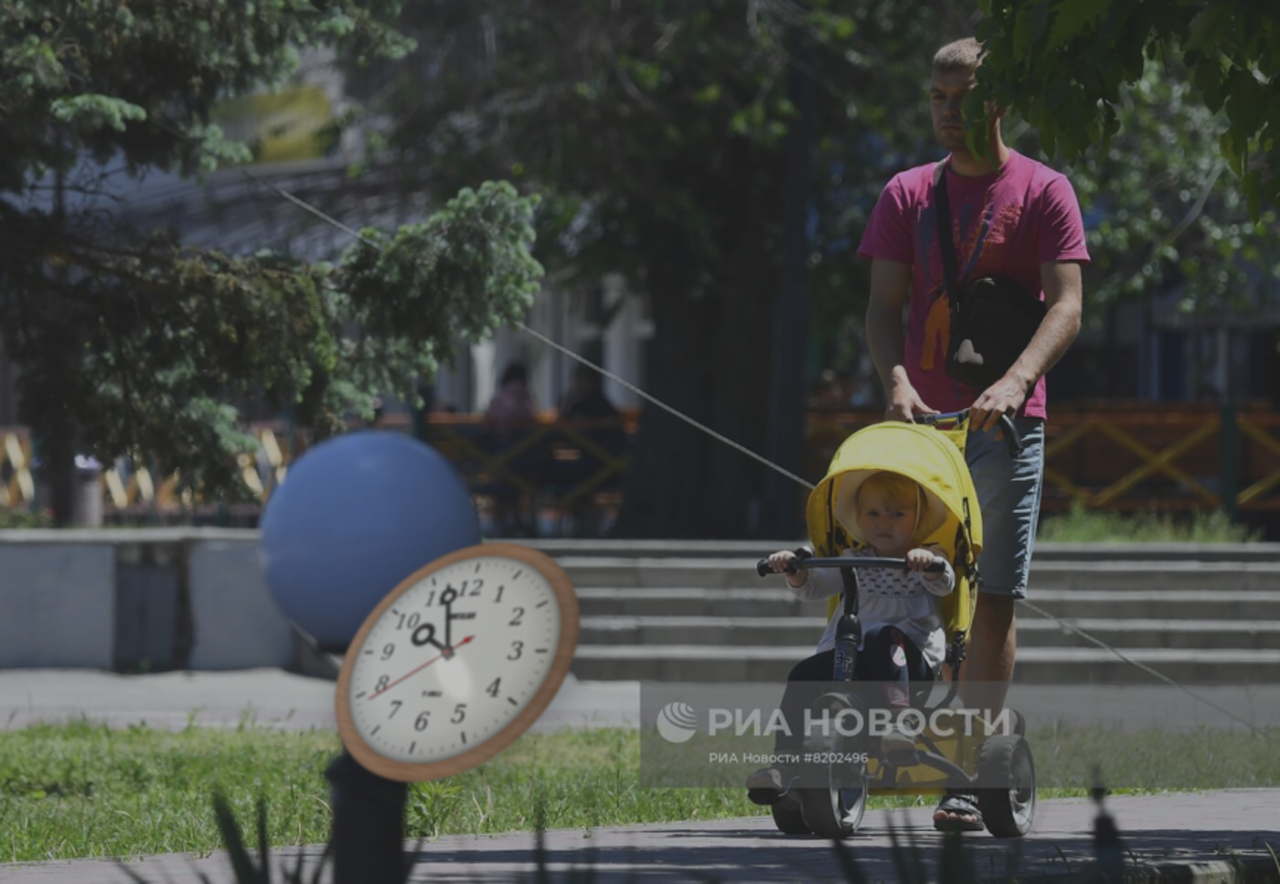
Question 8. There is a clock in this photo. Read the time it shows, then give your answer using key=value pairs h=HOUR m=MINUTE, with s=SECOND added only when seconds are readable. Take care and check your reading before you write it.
h=9 m=56 s=39
